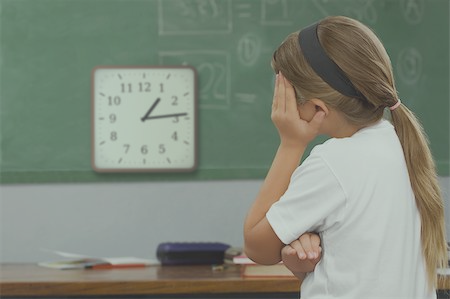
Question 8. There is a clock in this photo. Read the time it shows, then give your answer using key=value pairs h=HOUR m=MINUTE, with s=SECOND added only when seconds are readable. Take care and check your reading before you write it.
h=1 m=14
